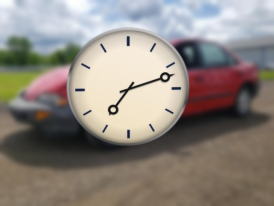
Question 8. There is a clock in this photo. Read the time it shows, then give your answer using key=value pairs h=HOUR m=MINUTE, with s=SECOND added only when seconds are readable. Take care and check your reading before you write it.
h=7 m=12
